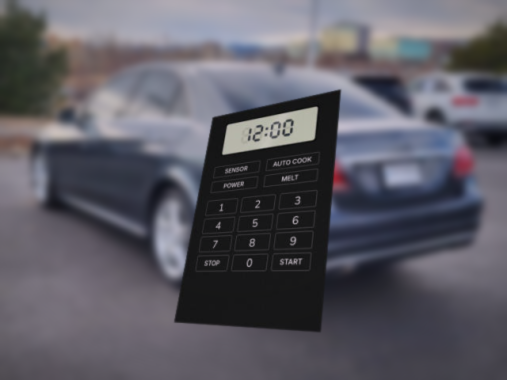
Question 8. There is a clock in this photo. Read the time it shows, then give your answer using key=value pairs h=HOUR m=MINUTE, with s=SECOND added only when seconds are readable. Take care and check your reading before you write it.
h=12 m=0
